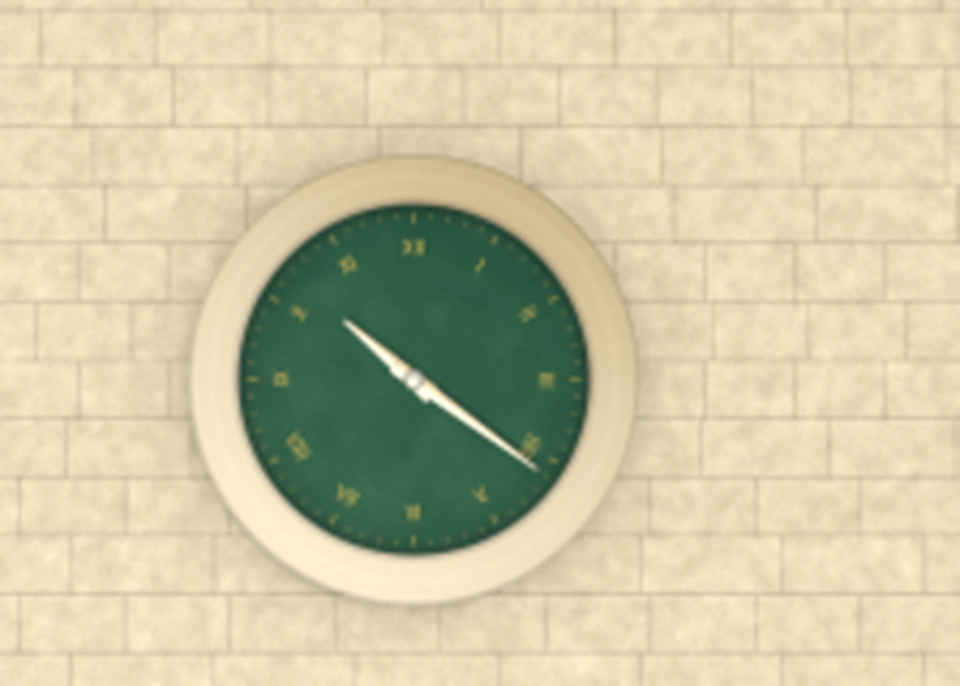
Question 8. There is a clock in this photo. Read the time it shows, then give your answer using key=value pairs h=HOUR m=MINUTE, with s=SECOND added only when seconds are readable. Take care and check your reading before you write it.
h=10 m=21
